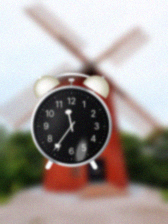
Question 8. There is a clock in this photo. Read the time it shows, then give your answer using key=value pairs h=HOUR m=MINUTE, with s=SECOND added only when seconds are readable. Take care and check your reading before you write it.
h=11 m=36
